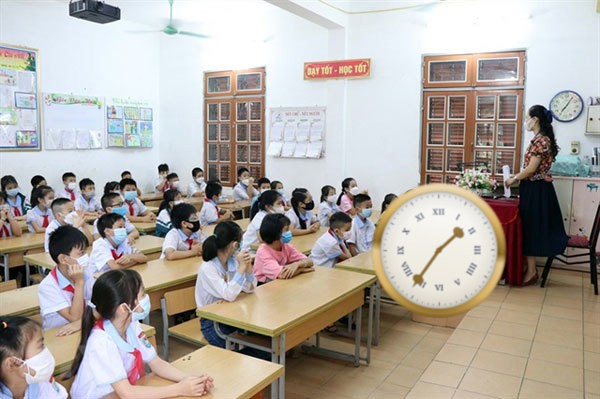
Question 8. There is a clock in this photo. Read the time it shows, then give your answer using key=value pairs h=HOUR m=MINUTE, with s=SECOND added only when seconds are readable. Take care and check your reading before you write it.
h=1 m=36
